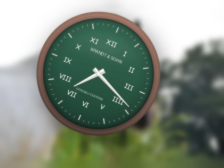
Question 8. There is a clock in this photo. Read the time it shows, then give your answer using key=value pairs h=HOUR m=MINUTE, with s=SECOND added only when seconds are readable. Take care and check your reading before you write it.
h=7 m=19
